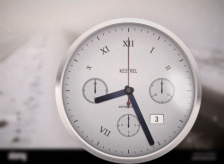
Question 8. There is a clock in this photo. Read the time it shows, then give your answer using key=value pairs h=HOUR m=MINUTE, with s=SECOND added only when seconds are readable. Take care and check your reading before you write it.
h=8 m=26
